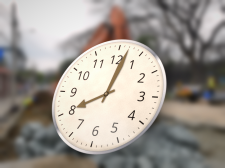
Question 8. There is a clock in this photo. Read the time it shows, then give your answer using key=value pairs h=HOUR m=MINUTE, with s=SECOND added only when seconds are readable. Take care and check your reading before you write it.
h=8 m=2
